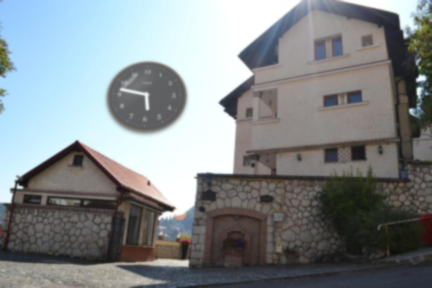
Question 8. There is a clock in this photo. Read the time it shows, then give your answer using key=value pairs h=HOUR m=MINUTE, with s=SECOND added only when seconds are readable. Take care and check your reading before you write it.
h=5 m=47
